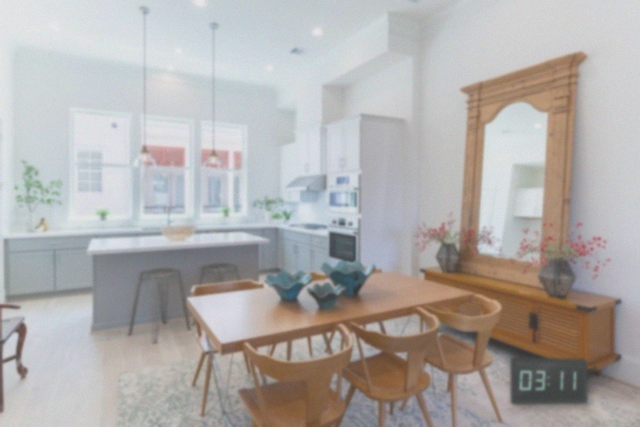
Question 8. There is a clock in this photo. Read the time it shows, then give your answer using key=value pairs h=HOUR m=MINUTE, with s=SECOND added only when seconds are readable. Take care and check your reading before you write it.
h=3 m=11
